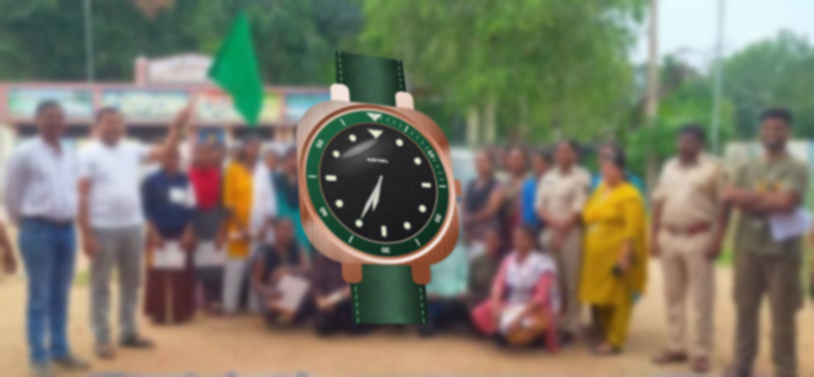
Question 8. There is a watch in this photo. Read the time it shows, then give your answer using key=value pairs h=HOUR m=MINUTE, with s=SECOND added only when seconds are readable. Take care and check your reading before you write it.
h=6 m=35
